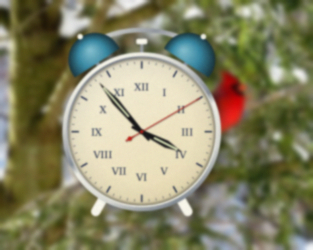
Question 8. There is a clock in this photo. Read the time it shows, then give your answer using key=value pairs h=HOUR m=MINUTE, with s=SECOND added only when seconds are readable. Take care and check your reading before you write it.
h=3 m=53 s=10
